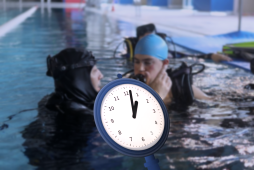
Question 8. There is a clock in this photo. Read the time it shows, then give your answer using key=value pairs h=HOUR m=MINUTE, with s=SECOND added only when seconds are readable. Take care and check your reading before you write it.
h=1 m=2
